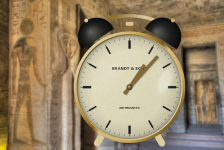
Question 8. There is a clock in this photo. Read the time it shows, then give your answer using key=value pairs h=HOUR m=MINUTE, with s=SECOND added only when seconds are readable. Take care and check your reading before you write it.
h=1 m=7
